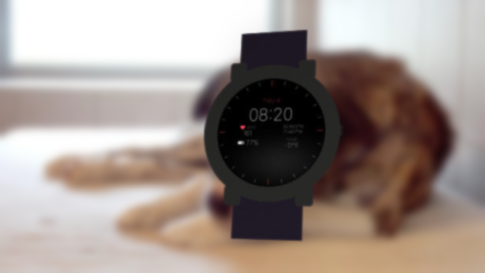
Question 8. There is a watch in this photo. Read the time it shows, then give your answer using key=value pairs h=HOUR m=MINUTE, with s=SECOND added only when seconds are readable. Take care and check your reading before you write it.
h=8 m=20
